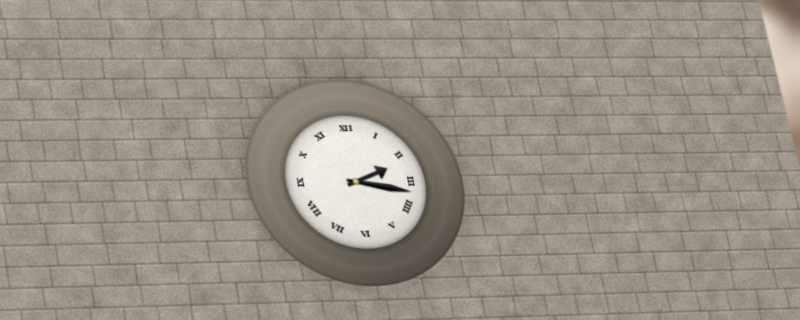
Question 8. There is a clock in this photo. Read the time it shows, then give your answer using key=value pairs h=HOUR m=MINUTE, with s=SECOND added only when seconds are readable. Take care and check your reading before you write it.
h=2 m=17
